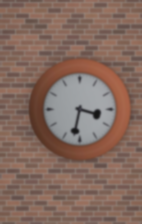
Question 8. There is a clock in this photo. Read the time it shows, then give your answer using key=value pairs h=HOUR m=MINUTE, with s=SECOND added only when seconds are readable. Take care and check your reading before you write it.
h=3 m=32
